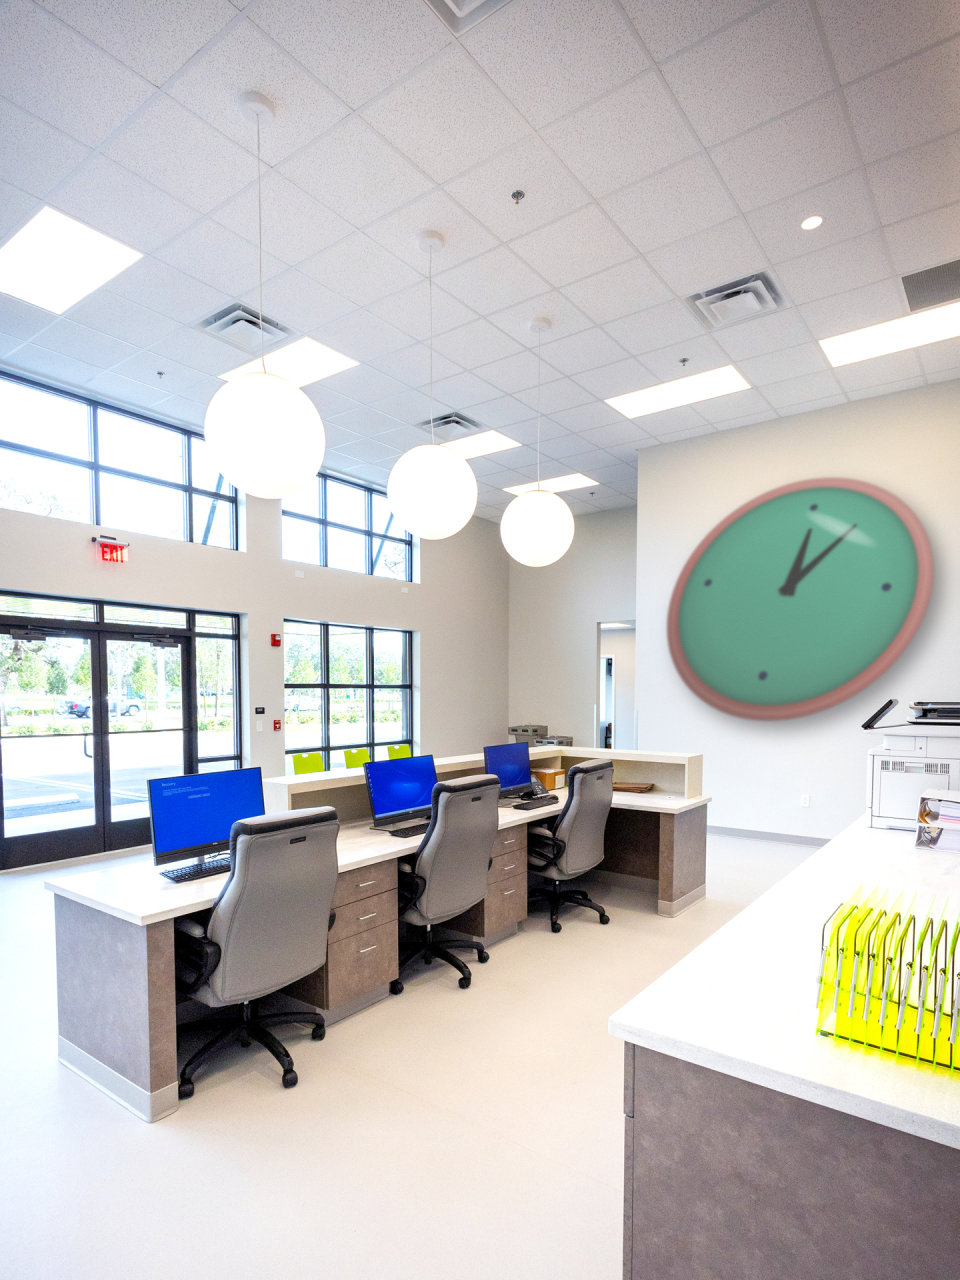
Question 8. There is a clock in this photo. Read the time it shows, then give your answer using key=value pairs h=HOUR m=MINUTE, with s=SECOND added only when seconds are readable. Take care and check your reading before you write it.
h=12 m=6
